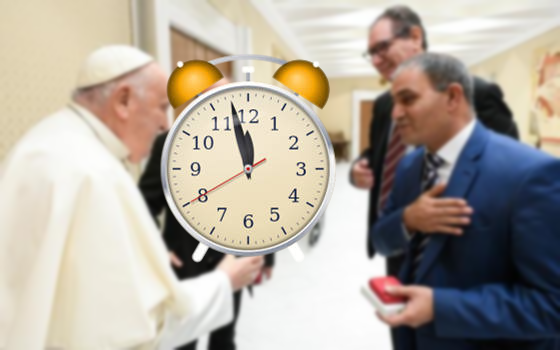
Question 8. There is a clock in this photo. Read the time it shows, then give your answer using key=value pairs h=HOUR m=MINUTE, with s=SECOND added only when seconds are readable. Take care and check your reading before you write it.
h=11 m=57 s=40
